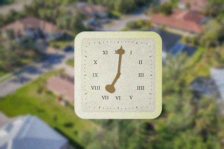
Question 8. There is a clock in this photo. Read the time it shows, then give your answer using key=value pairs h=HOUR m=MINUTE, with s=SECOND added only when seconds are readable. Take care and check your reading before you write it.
h=7 m=1
